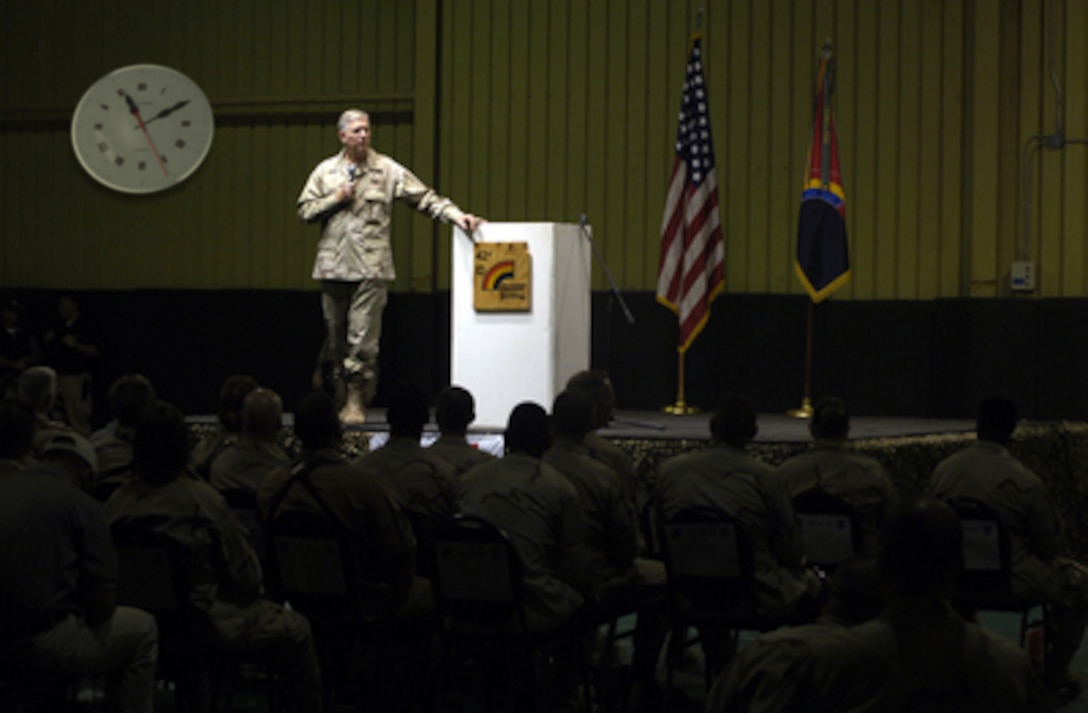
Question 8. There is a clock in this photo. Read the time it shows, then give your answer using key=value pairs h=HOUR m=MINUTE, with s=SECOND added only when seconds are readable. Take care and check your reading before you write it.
h=11 m=10 s=26
